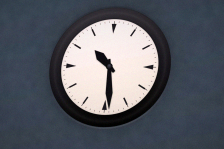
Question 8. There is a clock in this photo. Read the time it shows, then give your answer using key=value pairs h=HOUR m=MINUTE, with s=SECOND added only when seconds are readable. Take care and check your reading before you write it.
h=10 m=29
